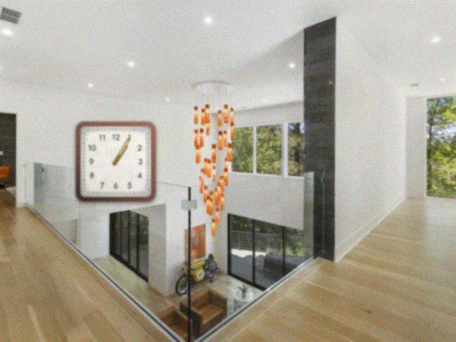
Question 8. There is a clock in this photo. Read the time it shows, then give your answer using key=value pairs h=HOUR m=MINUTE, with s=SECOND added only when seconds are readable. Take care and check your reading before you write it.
h=1 m=5
